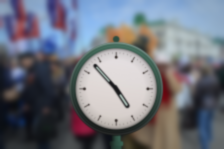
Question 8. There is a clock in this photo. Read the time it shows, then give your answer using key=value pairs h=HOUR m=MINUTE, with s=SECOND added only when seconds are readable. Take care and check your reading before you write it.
h=4 m=53
